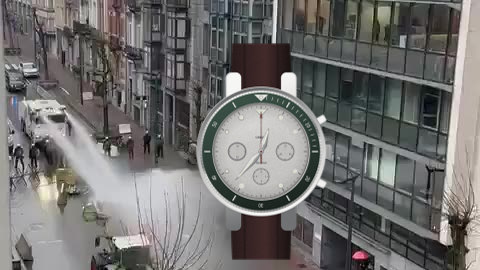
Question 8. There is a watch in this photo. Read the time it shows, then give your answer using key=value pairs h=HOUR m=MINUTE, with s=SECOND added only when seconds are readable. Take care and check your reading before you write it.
h=12 m=37
